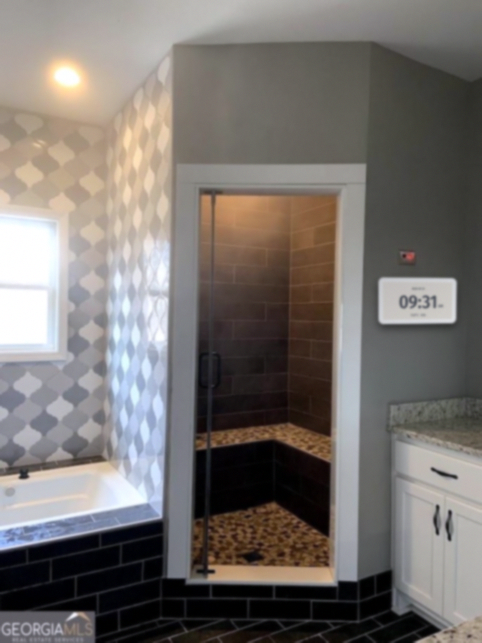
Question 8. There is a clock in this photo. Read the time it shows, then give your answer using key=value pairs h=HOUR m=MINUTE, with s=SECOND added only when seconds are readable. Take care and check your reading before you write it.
h=9 m=31
